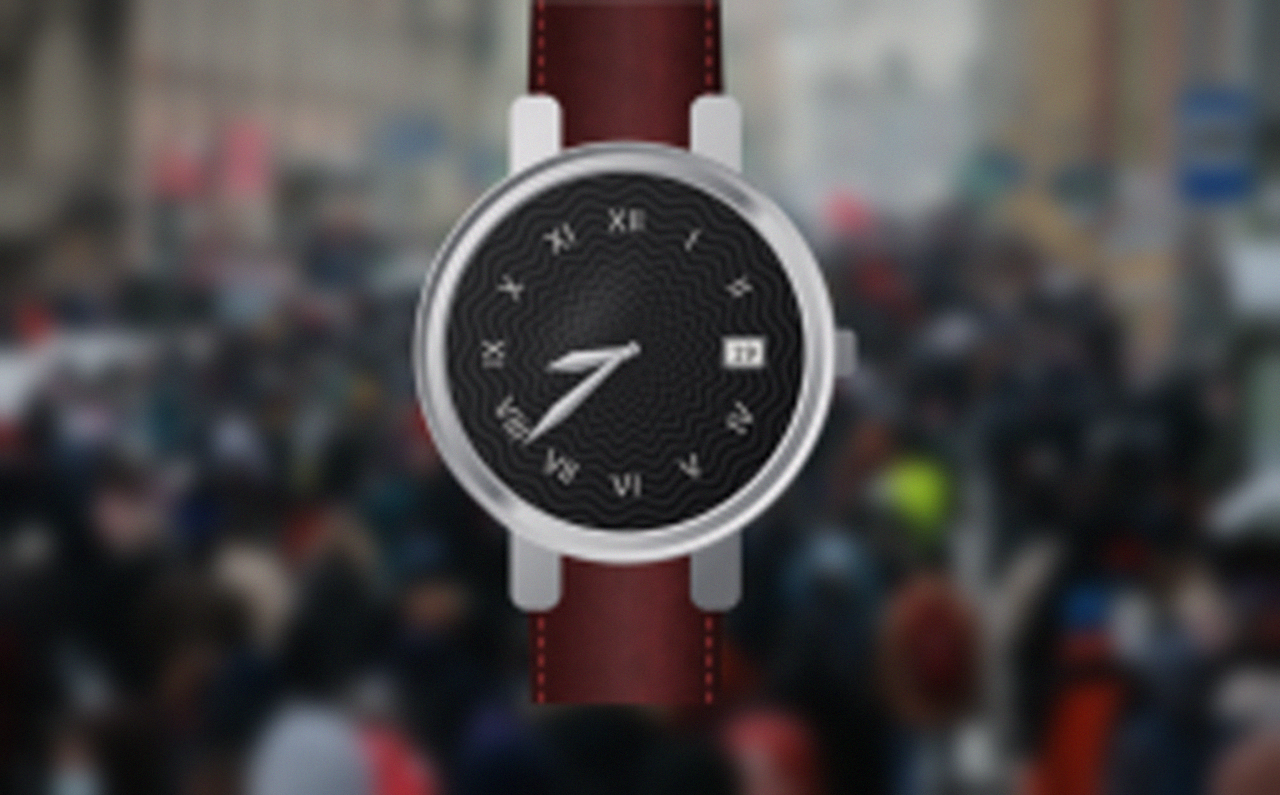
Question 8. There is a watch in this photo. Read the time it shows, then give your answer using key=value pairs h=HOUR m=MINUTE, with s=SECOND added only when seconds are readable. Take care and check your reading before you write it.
h=8 m=38
